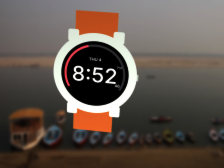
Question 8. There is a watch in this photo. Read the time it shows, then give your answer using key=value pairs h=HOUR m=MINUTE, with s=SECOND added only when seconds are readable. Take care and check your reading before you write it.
h=8 m=52
